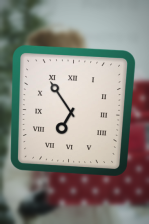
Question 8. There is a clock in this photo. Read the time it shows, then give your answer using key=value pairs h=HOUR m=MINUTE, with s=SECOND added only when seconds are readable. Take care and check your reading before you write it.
h=6 m=54
